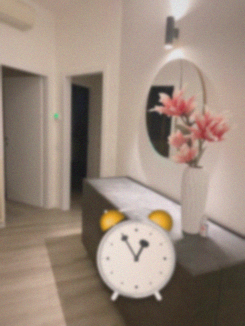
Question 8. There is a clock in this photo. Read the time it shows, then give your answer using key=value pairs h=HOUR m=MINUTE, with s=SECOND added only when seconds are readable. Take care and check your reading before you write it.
h=12 m=55
